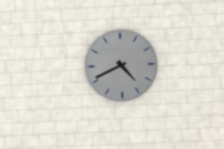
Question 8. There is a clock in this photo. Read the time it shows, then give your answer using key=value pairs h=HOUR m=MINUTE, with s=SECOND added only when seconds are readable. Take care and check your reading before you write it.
h=4 m=41
